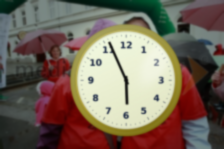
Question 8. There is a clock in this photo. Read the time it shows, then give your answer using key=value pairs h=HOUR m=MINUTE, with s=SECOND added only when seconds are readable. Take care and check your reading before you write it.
h=5 m=56
